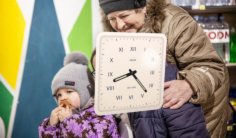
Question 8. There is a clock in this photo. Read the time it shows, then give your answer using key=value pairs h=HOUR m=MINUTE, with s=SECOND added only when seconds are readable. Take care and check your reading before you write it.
h=8 m=23
